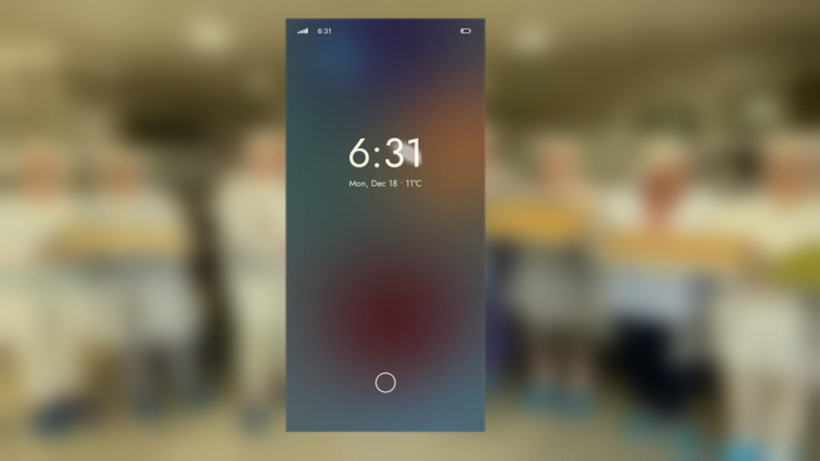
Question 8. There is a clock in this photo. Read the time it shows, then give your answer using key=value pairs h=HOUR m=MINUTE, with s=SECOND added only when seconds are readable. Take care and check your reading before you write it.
h=6 m=31
